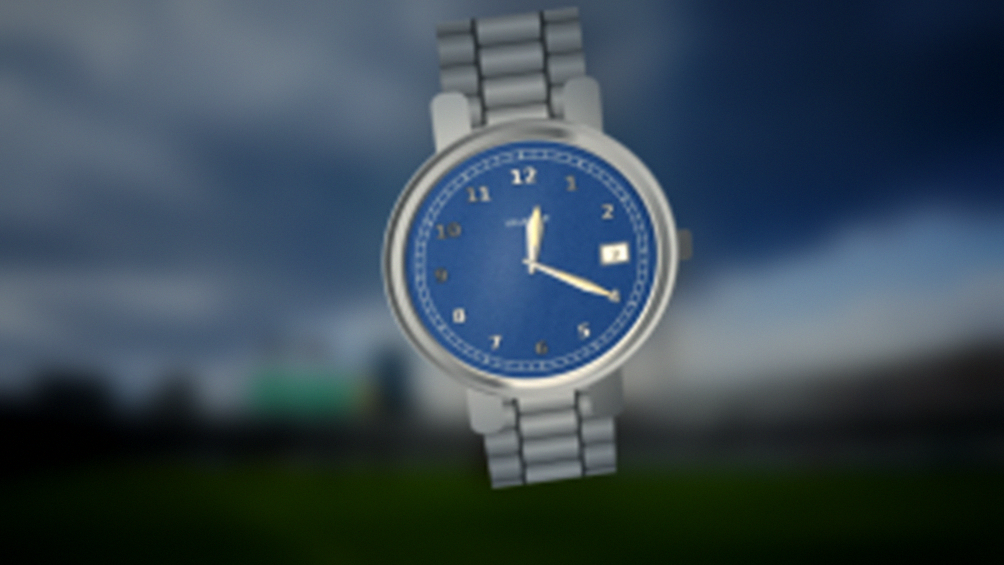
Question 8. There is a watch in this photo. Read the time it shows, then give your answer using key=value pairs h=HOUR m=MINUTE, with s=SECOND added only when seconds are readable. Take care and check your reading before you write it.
h=12 m=20
